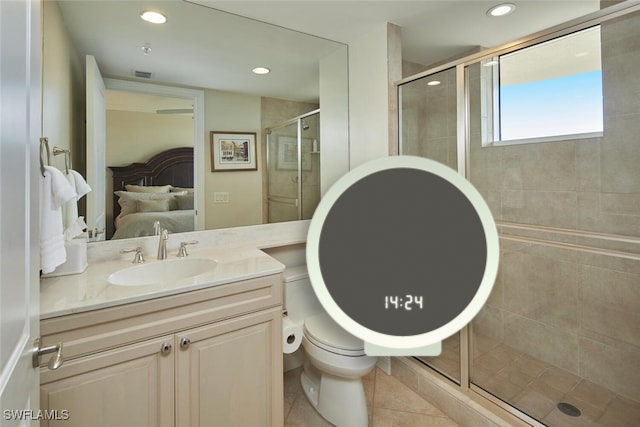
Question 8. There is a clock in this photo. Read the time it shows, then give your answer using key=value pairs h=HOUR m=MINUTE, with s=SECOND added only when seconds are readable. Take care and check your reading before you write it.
h=14 m=24
